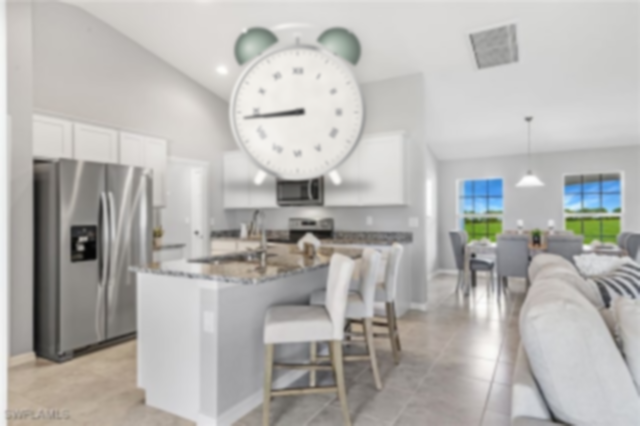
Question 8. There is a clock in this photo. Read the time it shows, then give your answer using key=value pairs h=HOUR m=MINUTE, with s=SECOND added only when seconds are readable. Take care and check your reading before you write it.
h=8 m=44
